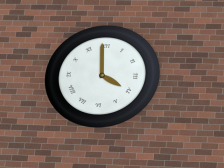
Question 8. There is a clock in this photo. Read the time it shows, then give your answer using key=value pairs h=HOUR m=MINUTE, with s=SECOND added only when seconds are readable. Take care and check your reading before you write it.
h=3 m=59
